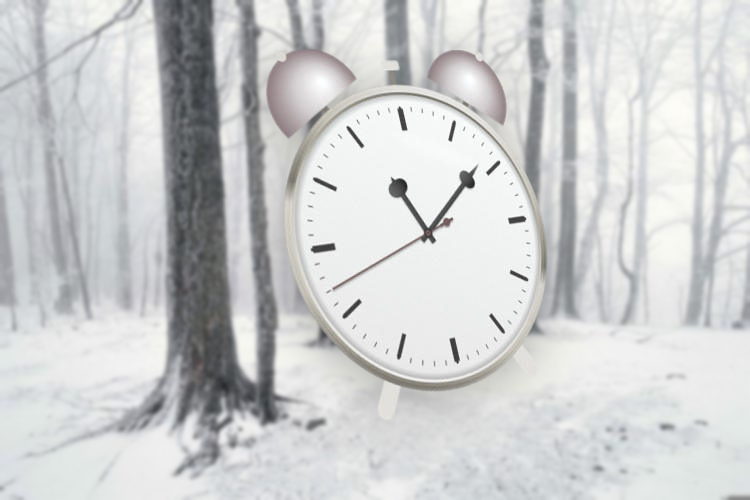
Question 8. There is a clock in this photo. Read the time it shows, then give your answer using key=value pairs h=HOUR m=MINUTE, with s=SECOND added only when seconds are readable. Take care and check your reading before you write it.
h=11 m=8 s=42
